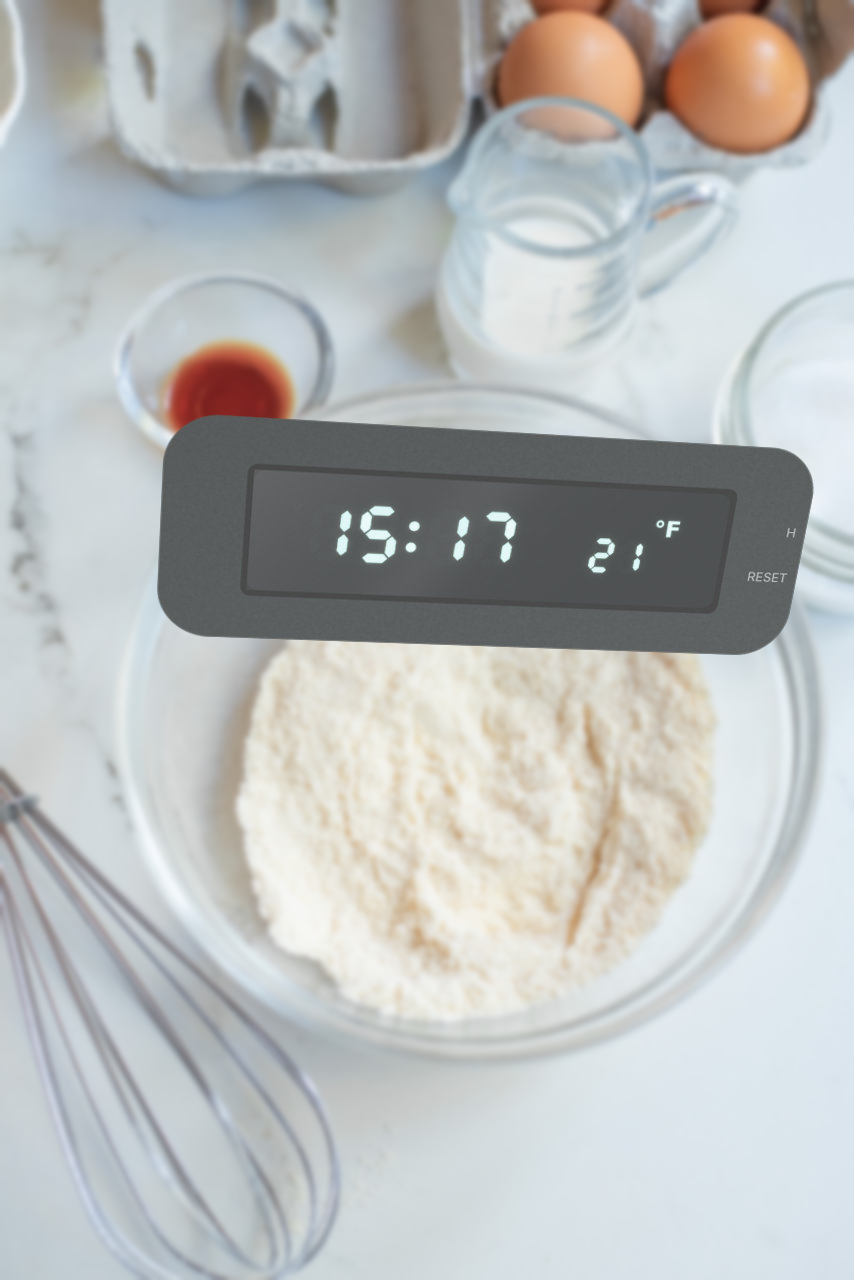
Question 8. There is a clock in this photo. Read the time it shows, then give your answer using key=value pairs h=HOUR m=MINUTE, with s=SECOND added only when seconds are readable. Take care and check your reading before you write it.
h=15 m=17
